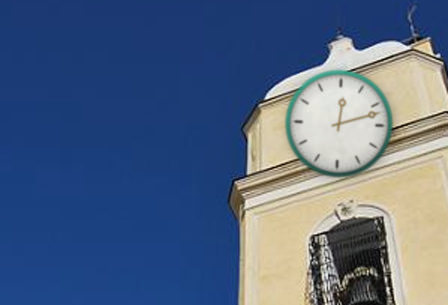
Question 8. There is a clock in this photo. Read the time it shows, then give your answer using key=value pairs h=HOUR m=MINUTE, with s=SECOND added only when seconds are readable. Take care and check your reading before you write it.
h=12 m=12
